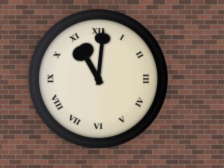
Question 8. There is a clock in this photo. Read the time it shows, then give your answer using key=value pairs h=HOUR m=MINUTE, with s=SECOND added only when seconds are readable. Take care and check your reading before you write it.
h=11 m=1
